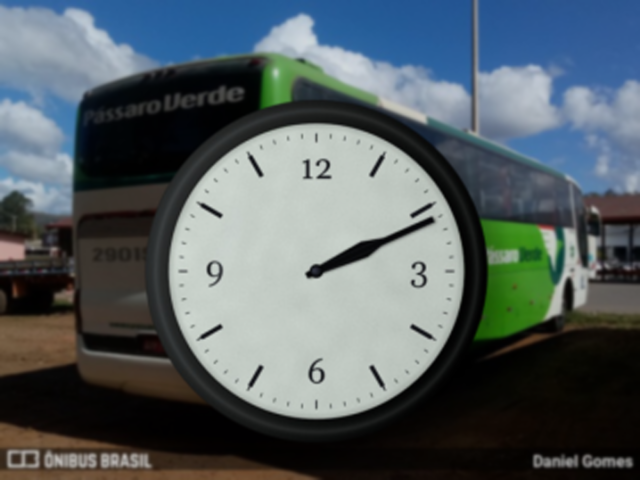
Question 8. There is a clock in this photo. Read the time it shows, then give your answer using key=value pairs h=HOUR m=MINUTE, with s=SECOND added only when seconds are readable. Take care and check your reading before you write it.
h=2 m=11
